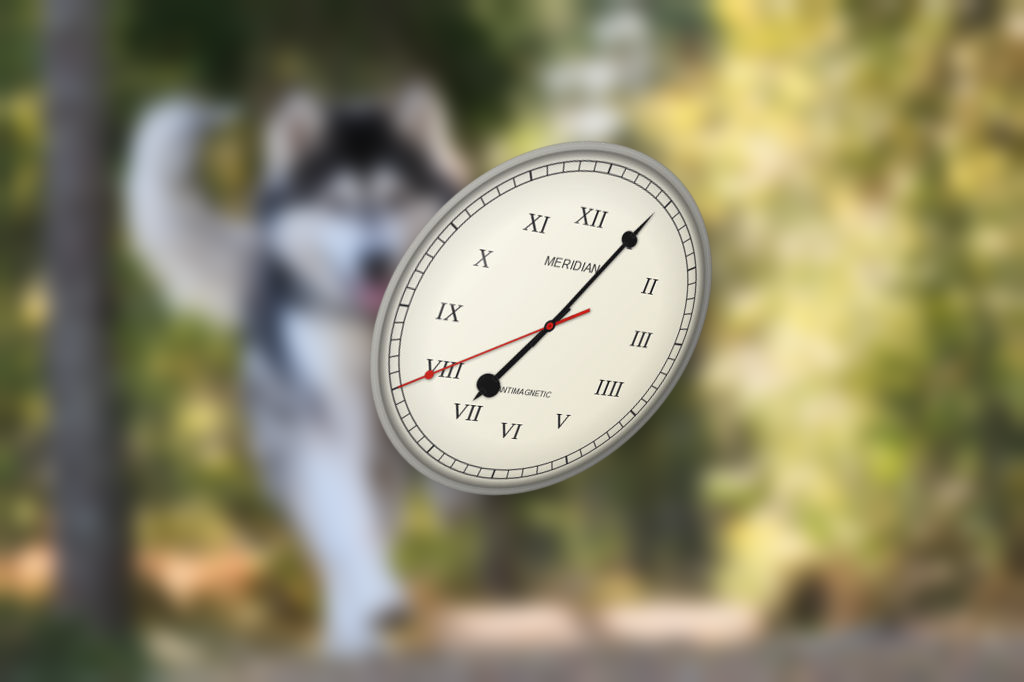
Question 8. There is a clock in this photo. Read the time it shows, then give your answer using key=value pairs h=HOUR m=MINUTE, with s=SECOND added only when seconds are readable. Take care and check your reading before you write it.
h=7 m=4 s=40
